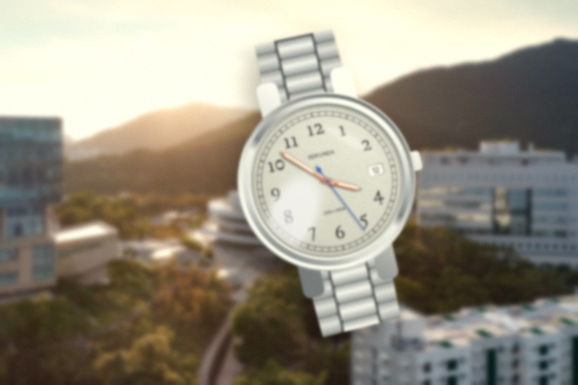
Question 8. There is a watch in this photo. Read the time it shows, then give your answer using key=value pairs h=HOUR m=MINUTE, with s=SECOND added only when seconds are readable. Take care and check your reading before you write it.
h=3 m=52 s=26
